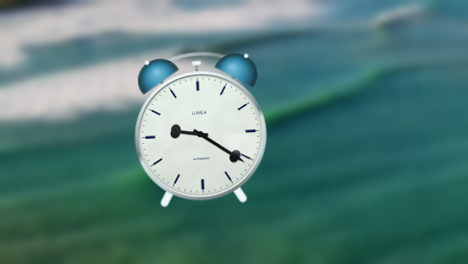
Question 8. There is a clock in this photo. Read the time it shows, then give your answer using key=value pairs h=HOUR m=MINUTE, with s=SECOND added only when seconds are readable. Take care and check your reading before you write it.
h=9 m=21
